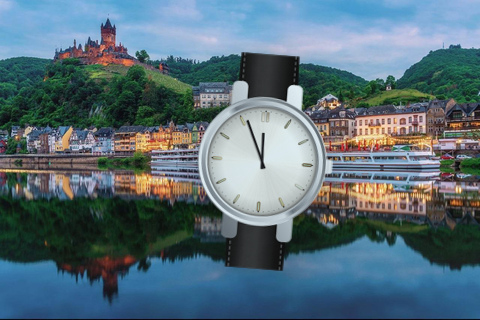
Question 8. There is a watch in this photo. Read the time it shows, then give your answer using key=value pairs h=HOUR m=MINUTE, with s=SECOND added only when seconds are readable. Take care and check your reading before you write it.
h=11 m=56
